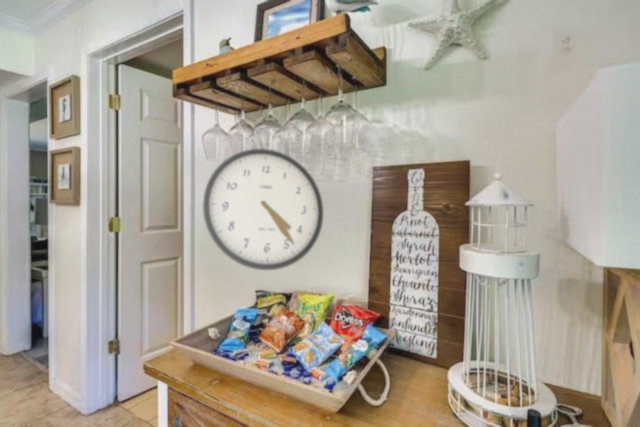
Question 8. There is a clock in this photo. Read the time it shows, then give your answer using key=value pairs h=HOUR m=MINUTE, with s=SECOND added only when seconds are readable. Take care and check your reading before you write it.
h=4 m=24
